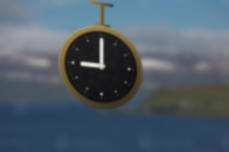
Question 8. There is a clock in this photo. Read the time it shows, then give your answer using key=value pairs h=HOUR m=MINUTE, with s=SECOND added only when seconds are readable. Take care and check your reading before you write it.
h=9 m=0
